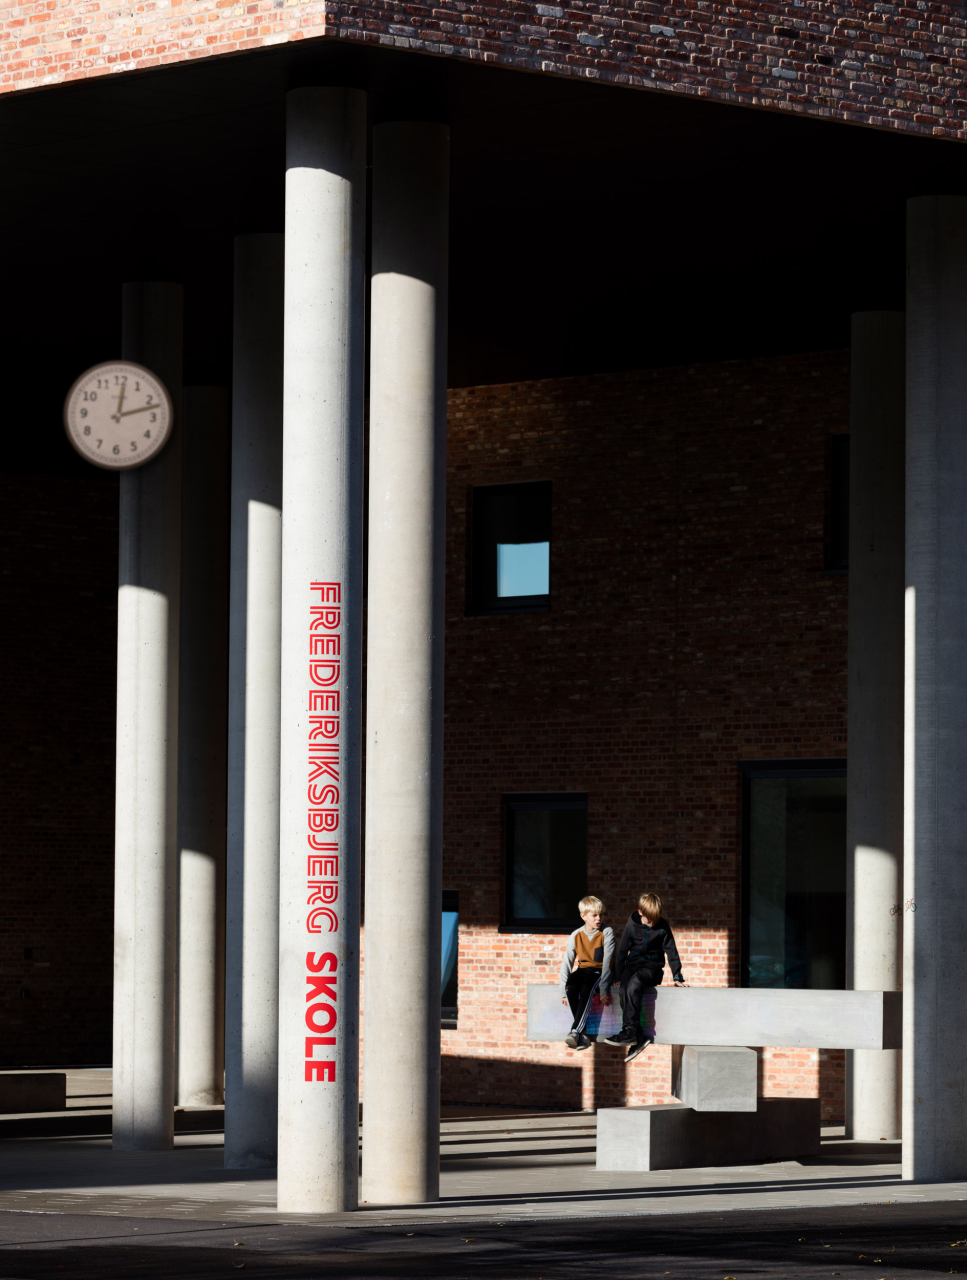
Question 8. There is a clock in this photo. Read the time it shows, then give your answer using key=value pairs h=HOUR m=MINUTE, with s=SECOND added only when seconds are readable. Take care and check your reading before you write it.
h=12 m=12
